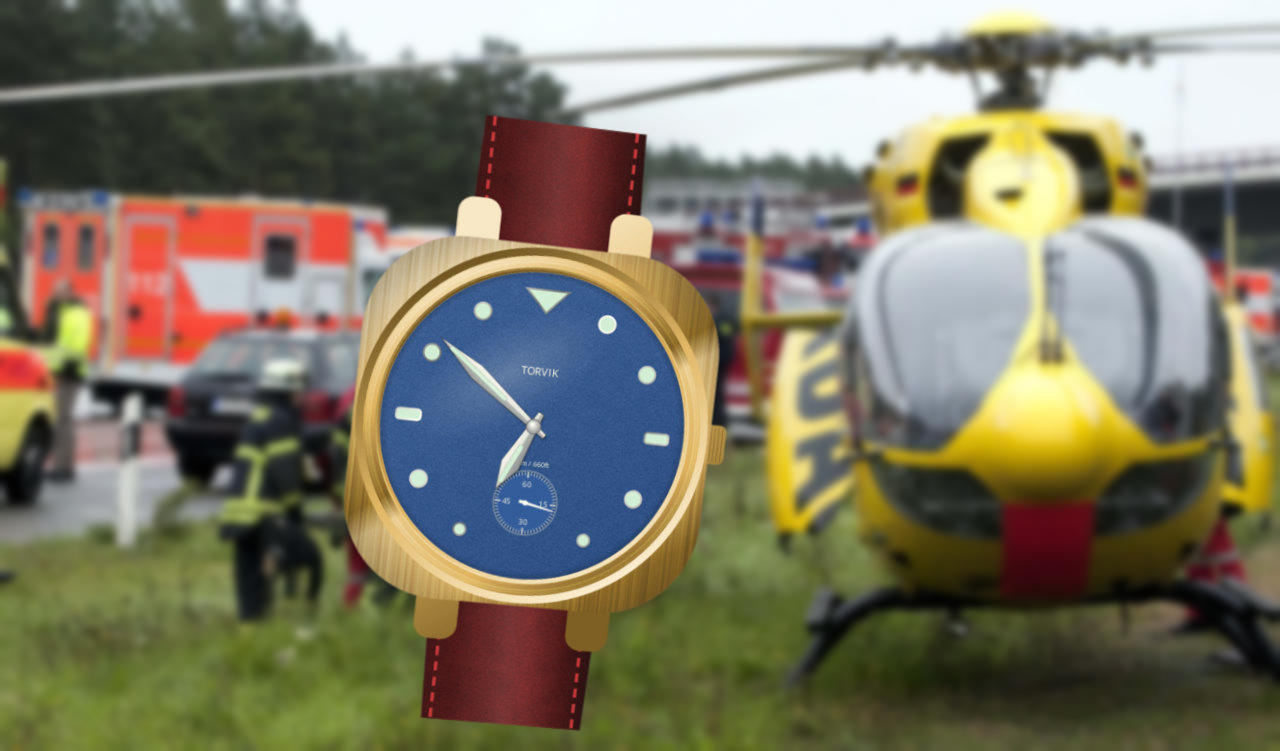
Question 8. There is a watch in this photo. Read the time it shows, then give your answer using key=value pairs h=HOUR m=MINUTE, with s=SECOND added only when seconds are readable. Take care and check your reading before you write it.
h=6 m=51 s=17
